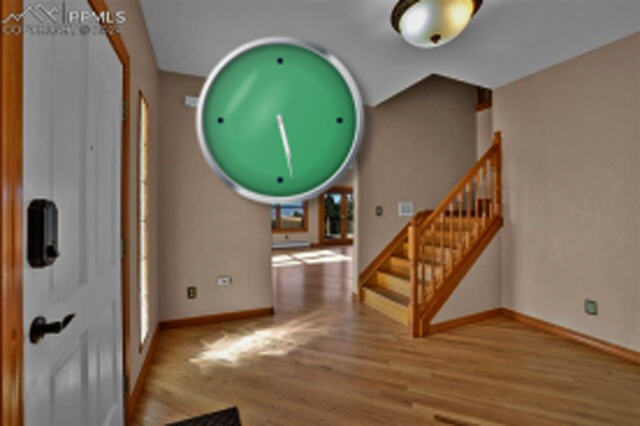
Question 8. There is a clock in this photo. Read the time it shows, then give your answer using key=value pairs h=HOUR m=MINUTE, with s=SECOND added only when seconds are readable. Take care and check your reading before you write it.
h=5 m=28
